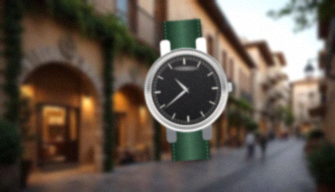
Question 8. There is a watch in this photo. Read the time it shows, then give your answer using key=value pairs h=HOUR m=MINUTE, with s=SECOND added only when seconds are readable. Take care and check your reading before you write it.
h=10 m=39
